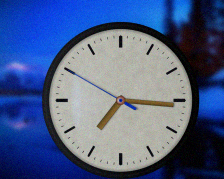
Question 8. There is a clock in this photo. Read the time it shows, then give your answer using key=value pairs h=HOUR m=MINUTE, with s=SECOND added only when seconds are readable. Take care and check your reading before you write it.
h=7 m=15 s=50
